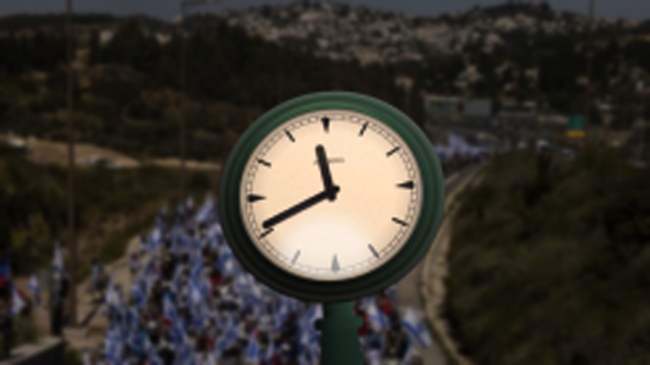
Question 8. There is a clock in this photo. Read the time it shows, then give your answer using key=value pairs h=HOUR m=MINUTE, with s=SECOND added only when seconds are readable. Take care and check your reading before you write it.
h=11 m=41
